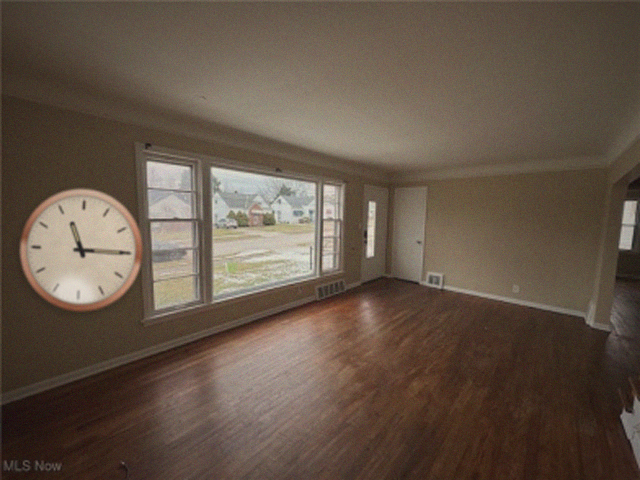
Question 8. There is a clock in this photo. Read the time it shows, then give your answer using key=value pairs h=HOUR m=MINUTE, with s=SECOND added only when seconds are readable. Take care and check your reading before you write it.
h=11 m=15
